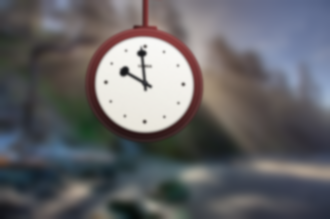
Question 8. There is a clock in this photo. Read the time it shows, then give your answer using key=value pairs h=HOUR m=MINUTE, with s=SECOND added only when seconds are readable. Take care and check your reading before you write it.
h=9 m=59
